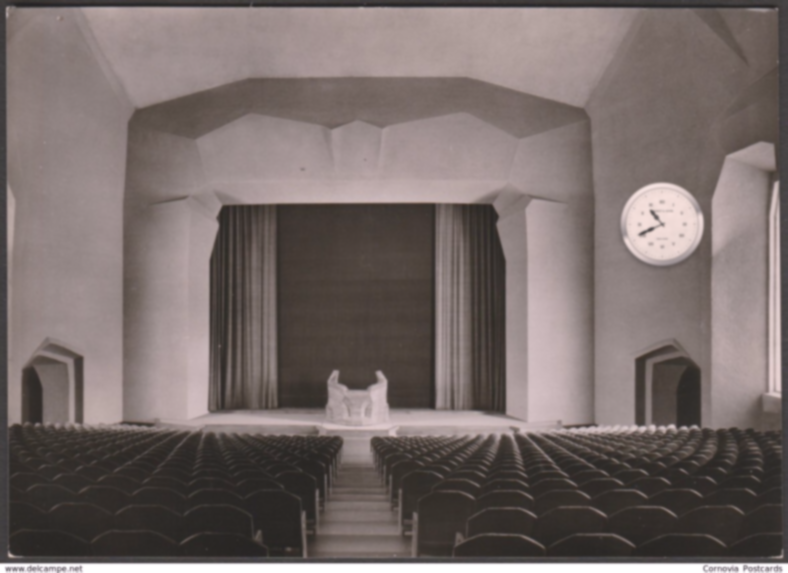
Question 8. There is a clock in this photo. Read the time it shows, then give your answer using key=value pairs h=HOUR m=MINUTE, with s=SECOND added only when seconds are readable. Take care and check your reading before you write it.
h=10 m=41
